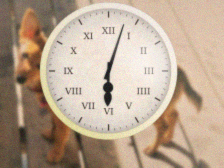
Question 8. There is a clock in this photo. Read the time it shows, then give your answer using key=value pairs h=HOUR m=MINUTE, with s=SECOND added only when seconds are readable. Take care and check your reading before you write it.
h=6 m=3
